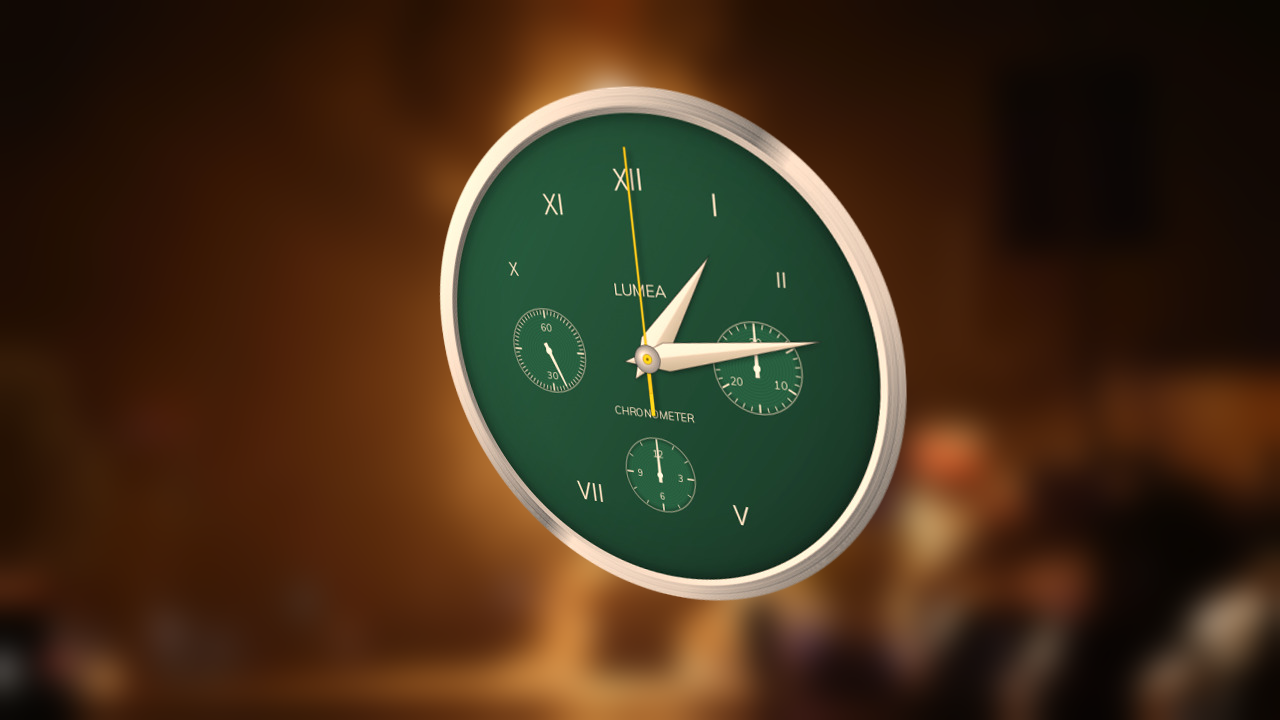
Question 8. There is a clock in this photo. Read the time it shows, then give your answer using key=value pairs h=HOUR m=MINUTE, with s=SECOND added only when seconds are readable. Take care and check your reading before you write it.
h=1 m=13 s=26
